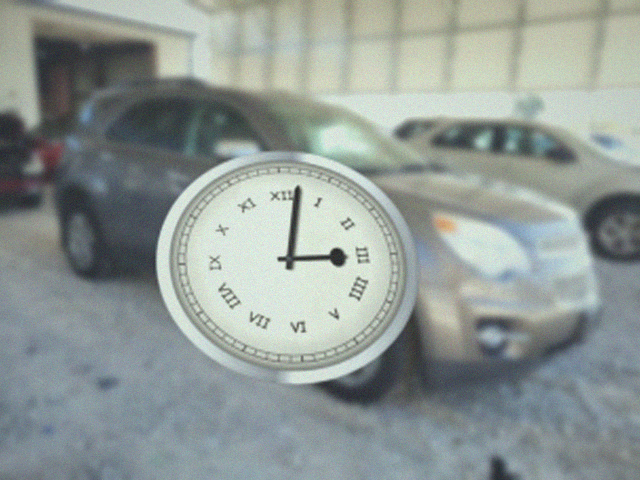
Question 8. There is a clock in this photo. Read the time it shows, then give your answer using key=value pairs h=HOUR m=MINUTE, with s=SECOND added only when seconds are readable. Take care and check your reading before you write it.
h=3 m=2
